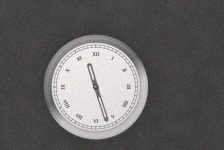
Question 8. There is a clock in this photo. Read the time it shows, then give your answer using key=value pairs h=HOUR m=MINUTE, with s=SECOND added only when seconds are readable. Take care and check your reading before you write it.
h=11 m=27
